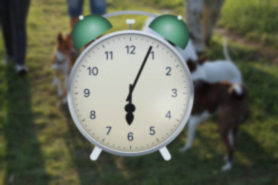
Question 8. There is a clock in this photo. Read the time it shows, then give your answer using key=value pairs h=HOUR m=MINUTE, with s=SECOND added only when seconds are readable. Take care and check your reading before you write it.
h=6 m=4
